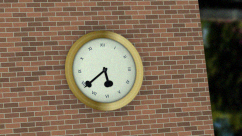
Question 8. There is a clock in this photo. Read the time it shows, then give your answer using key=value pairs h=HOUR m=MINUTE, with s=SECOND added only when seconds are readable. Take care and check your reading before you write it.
h=5 m=39
